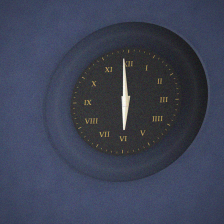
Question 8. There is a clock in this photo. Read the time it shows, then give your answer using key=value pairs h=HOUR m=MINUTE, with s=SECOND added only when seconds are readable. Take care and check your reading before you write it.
h=5 m=59
